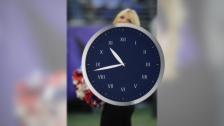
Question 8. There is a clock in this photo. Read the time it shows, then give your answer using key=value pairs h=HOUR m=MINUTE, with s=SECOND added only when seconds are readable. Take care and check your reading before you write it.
h=10 m=43
